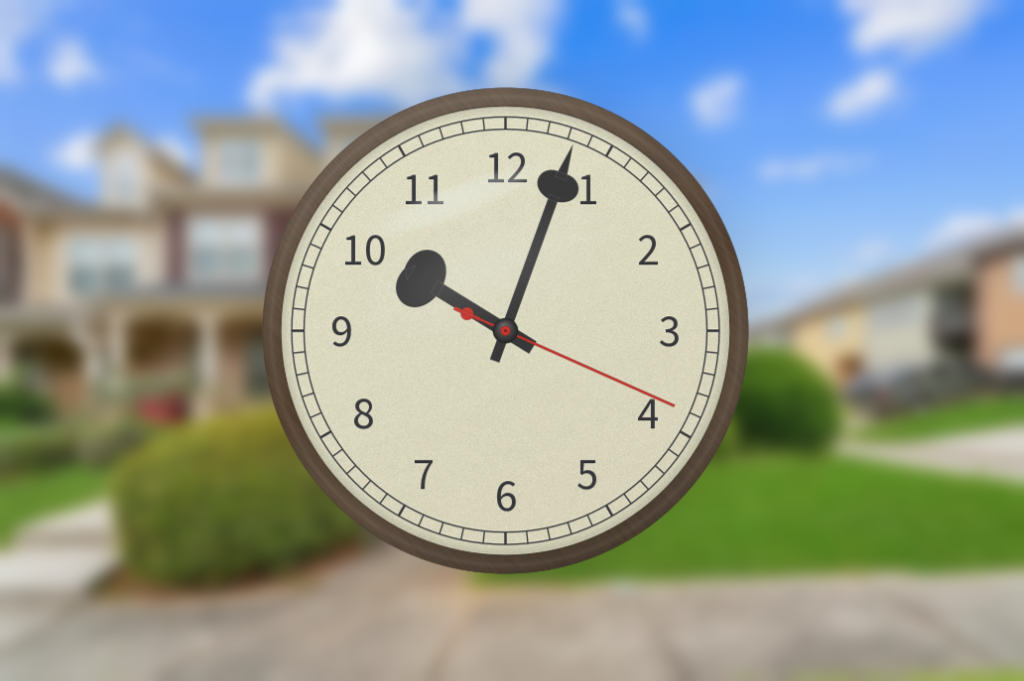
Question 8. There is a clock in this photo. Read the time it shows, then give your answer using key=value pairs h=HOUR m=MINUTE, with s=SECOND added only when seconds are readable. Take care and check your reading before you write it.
h=10 m=3 s=19
